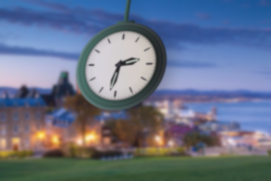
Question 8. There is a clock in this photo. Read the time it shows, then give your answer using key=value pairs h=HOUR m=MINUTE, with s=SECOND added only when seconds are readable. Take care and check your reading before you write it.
h=2 m=32
